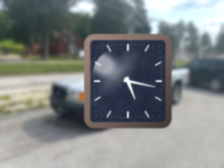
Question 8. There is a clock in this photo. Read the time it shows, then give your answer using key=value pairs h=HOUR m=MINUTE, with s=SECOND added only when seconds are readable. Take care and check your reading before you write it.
h=5 m=17
